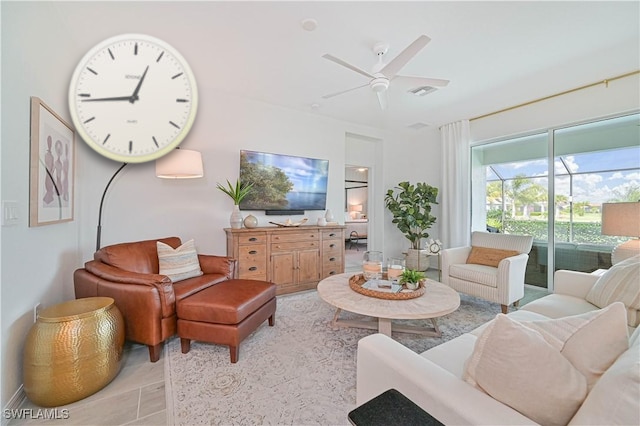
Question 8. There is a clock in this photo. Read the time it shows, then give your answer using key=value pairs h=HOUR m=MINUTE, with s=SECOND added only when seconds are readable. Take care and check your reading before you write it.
h=12 m=44
